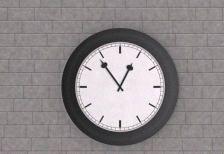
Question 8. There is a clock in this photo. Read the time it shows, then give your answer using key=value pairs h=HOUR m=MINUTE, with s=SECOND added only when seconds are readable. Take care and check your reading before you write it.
h=12 m=54
